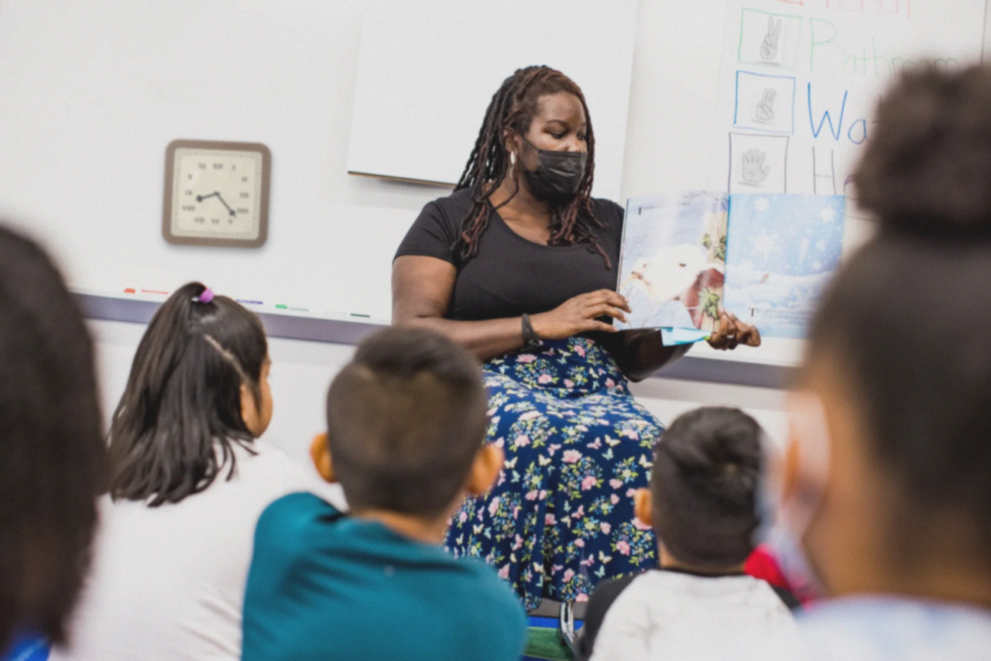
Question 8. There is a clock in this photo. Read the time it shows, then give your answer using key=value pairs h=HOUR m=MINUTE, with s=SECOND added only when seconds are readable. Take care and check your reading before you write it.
h=8 m=23
